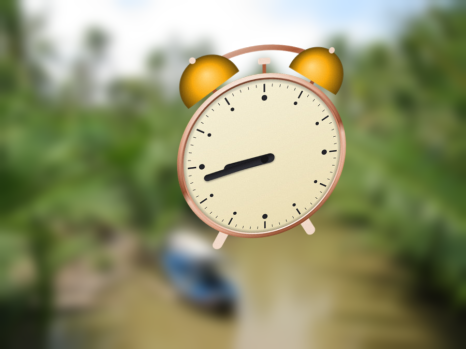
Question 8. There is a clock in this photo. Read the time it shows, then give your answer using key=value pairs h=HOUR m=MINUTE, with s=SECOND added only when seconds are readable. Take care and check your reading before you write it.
h=8 m=43
